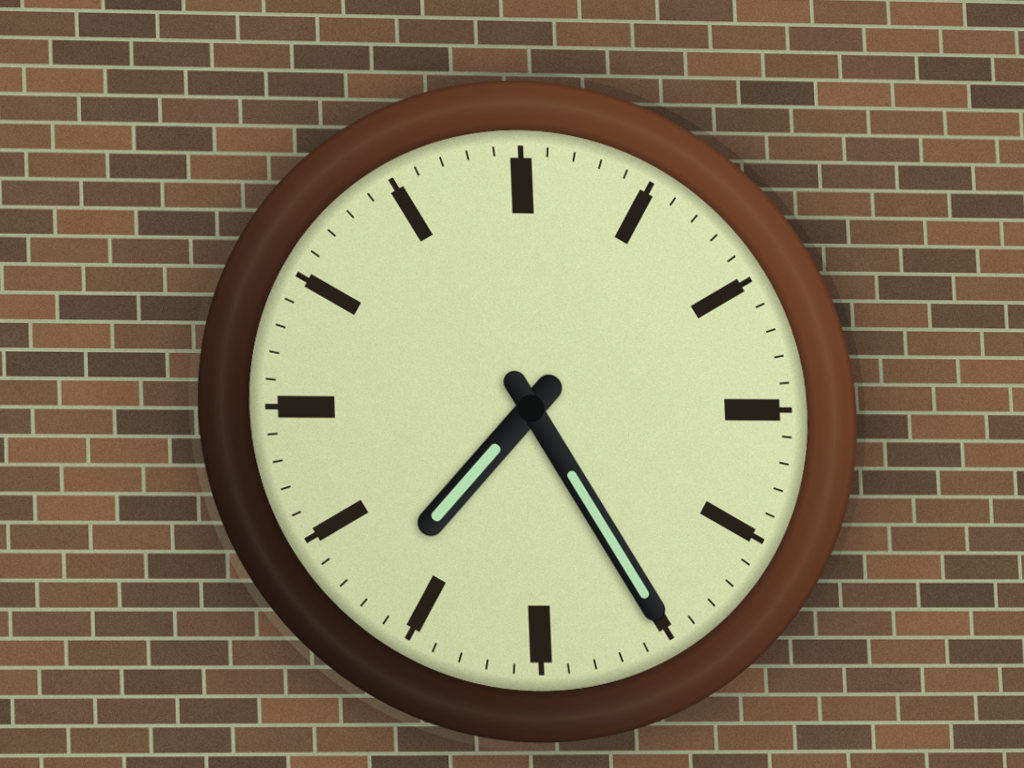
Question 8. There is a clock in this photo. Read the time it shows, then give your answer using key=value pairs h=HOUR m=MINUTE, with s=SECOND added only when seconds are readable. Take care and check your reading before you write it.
h=7 m=25
